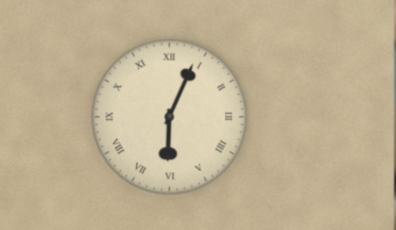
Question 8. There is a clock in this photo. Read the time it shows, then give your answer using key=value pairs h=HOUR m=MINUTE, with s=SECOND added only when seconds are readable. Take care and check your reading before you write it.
h=6 m=4
